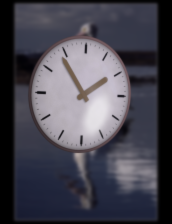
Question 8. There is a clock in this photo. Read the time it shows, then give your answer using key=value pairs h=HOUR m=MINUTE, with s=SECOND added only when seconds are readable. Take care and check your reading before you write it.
h=1 m=54
